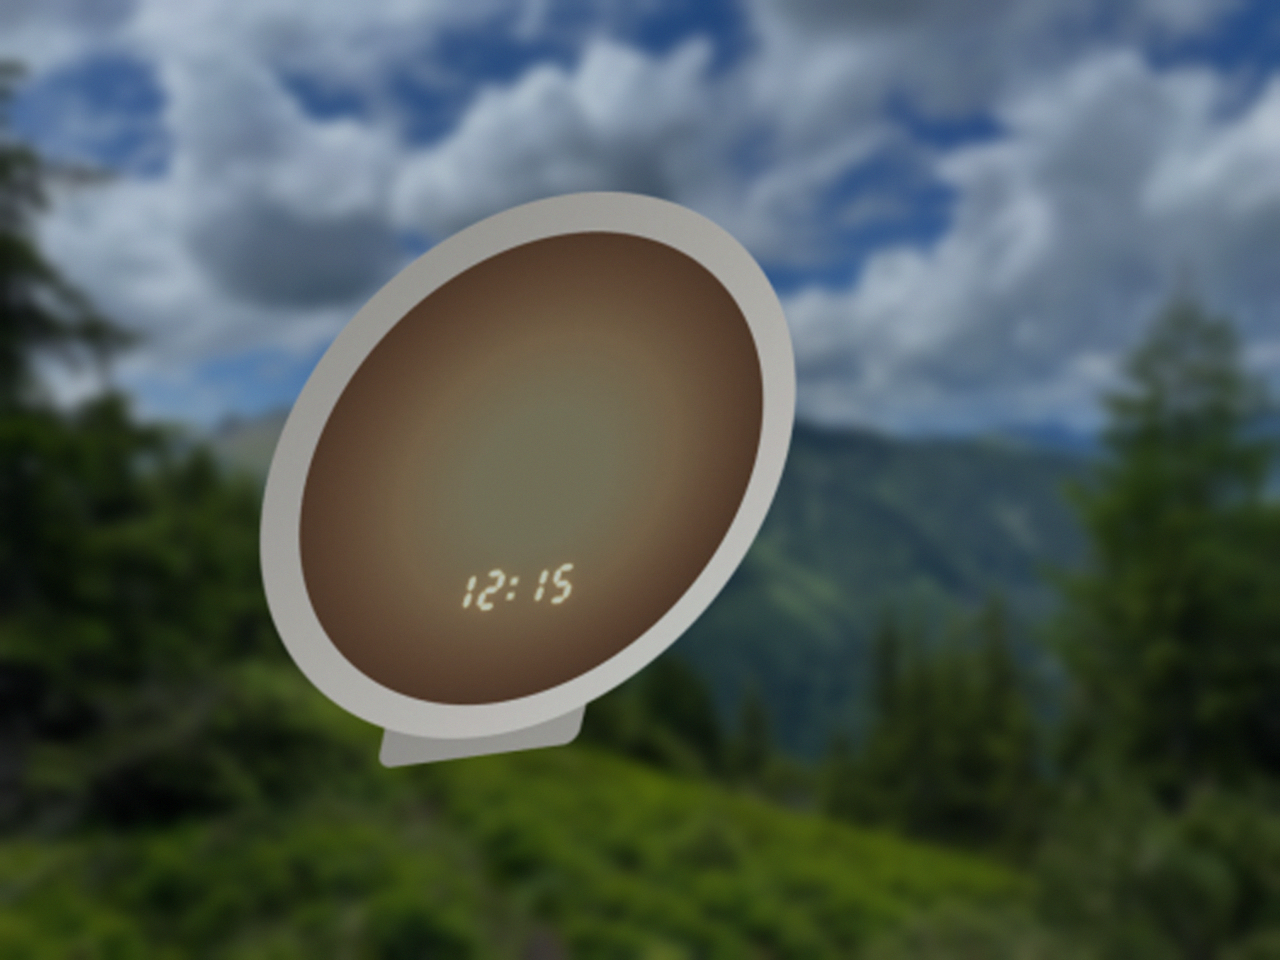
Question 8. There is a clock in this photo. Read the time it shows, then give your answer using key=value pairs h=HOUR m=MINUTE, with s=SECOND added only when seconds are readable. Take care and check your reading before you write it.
h=12 m=15
